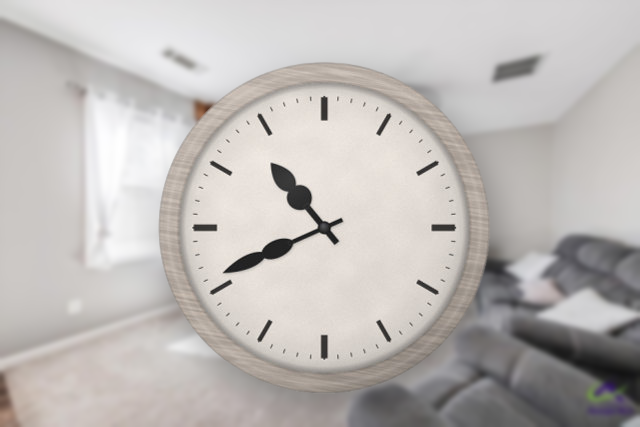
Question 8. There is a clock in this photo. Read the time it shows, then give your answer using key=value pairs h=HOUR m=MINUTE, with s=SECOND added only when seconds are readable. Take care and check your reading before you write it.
h=10 m=41
